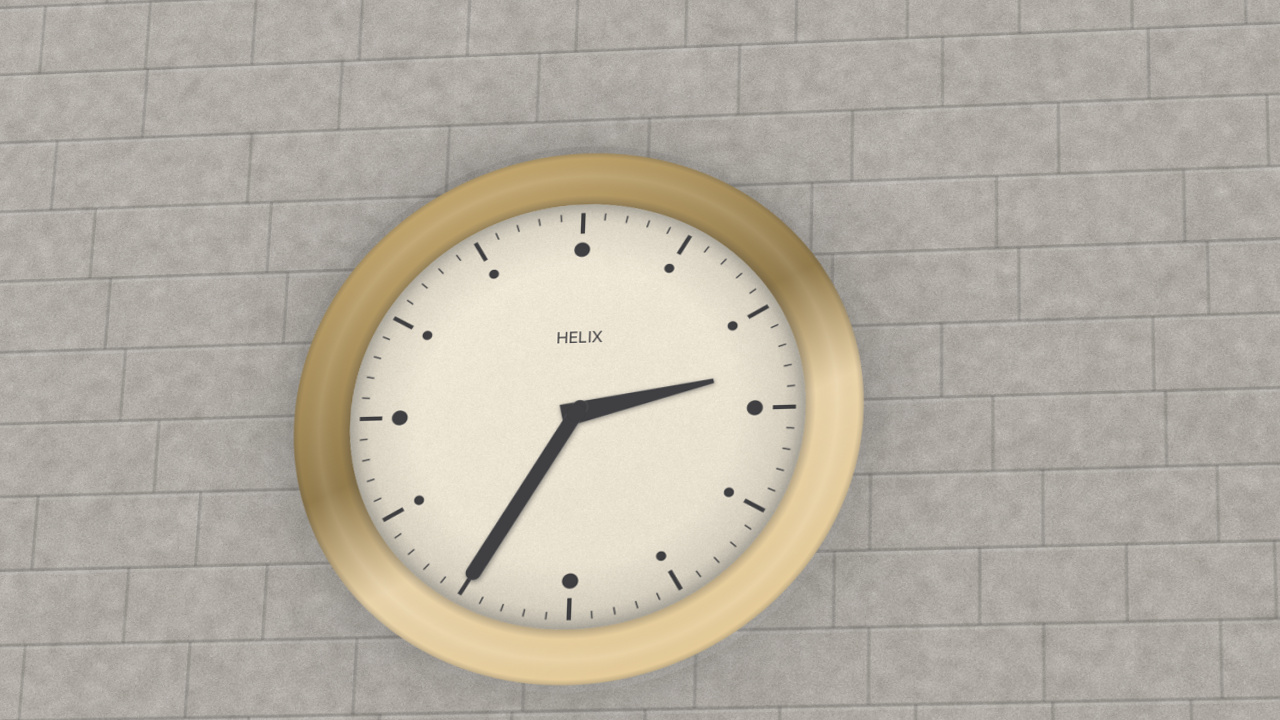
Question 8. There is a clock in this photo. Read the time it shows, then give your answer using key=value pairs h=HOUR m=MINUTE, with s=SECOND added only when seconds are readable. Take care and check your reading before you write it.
h=2 m=35
